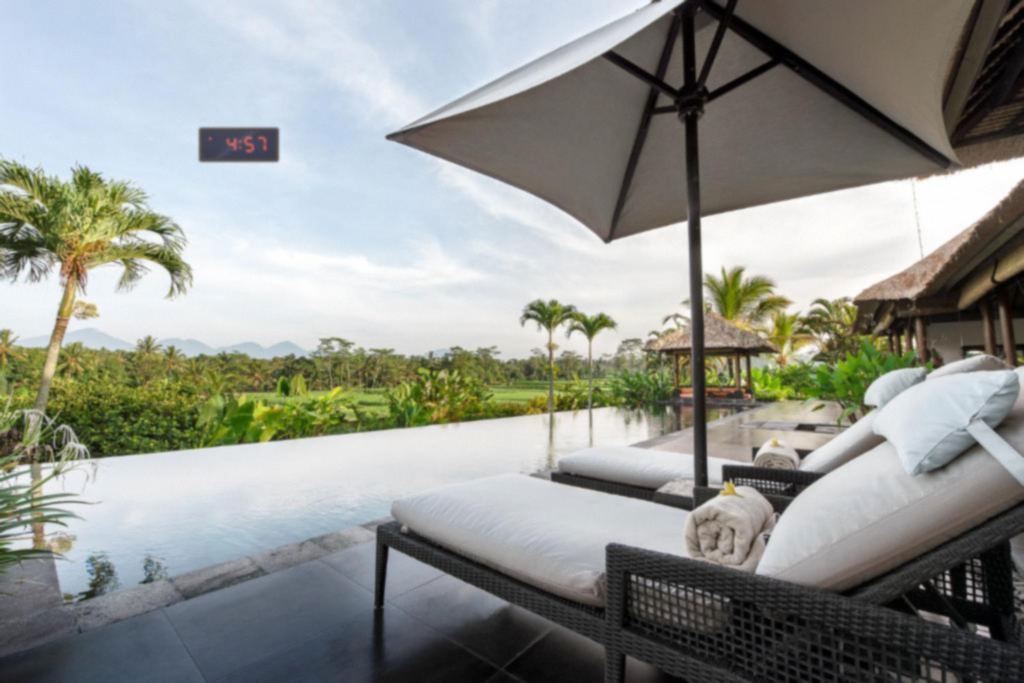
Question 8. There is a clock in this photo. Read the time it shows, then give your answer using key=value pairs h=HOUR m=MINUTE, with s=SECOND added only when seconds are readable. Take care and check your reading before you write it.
h=4 m=57
